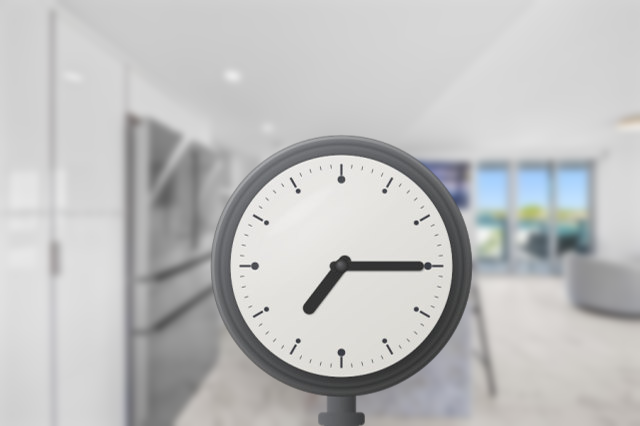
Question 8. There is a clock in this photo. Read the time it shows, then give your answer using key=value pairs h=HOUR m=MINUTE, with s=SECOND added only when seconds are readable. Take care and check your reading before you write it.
h=7 m=15
